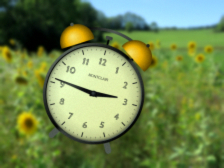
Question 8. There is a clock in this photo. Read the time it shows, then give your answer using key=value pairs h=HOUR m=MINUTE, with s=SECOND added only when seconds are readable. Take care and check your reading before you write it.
h=2 m=46
